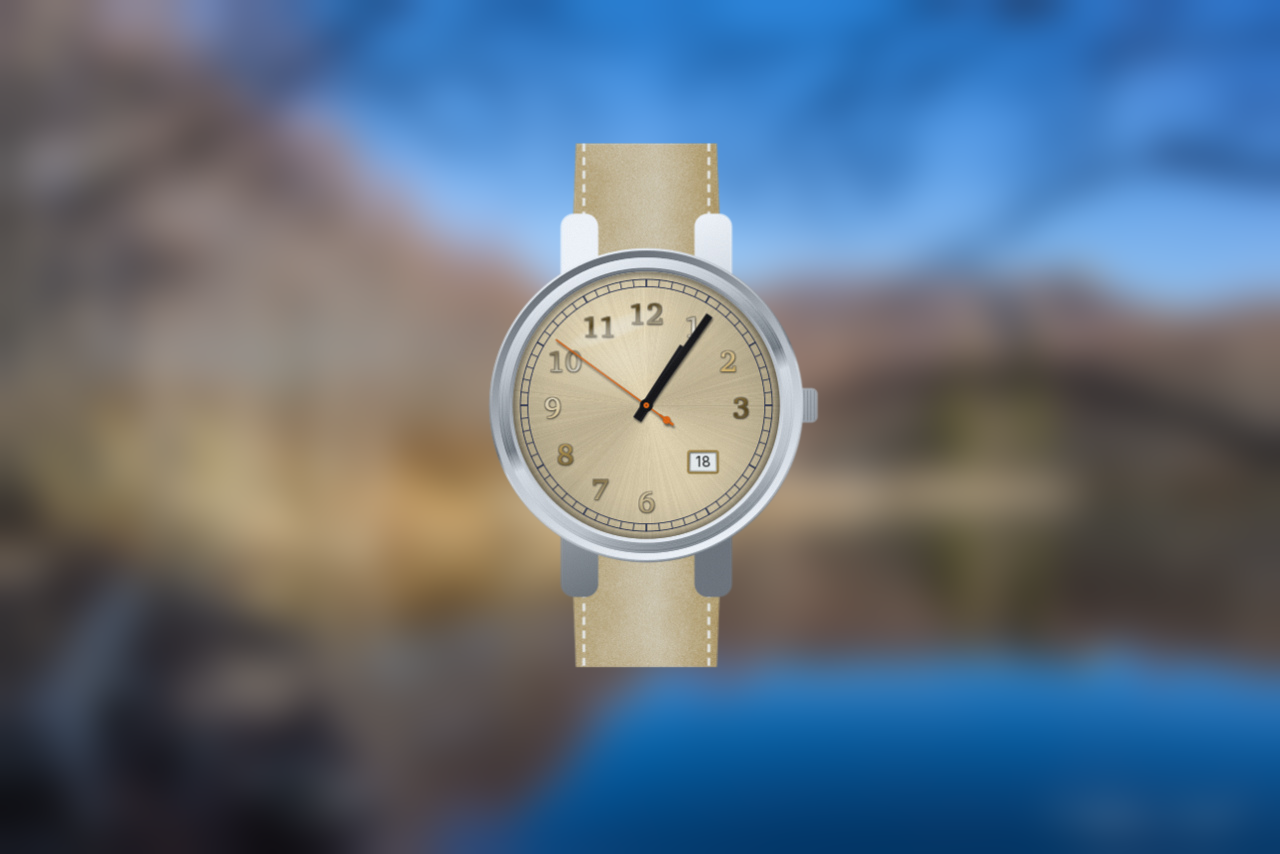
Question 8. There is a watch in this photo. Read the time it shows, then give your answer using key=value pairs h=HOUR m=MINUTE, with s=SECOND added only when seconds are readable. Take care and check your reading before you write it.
h=1 m=5 s=51
